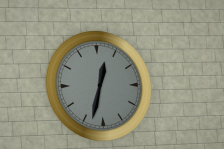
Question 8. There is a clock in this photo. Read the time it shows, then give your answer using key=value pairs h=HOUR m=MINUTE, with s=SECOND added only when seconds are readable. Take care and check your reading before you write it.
h=12 m=33
